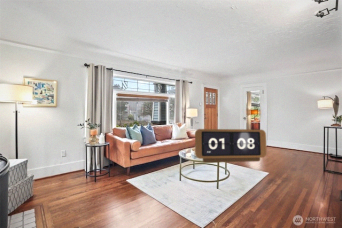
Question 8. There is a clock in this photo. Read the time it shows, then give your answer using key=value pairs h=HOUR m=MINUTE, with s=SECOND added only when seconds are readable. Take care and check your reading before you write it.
h=1 m=8
